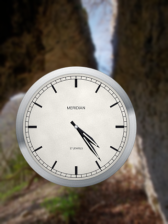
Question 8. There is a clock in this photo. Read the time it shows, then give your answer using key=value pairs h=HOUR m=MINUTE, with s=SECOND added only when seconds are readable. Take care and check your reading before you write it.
h=4 m=24
